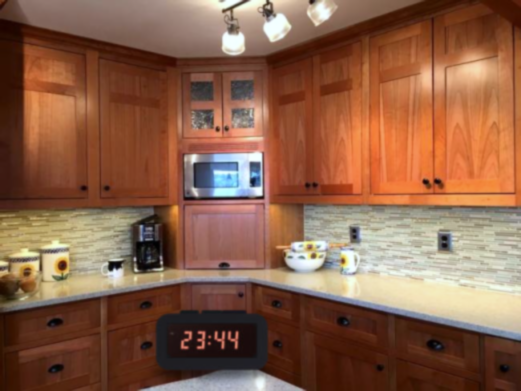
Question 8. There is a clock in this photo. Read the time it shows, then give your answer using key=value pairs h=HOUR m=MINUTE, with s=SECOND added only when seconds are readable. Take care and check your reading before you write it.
h=23 m=44
